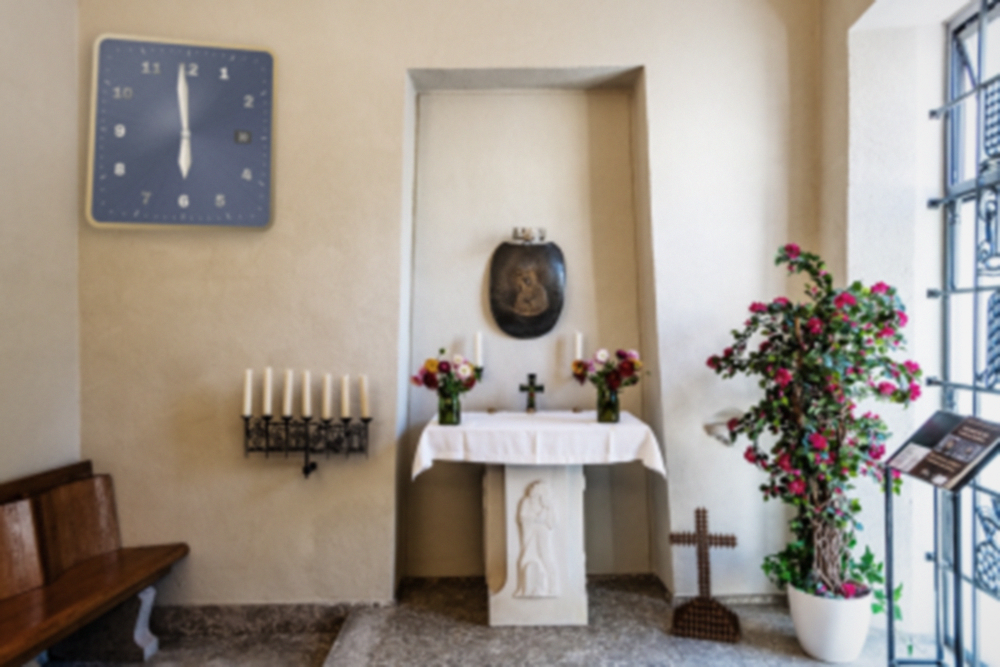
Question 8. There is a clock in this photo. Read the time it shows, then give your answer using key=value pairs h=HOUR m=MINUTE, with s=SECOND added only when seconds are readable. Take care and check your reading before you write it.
h=5 m=59
